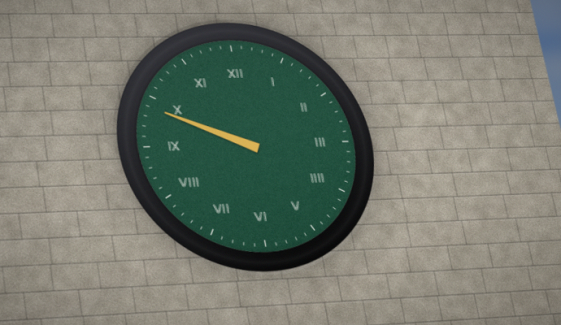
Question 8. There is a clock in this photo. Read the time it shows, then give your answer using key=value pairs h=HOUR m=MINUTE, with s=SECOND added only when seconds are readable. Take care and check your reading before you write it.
h=9 m=49
